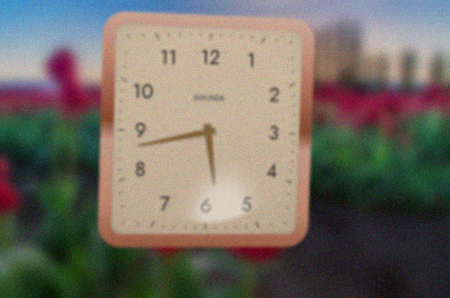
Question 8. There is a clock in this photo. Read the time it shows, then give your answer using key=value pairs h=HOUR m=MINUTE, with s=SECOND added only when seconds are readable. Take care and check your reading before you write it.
h=5 m=43
